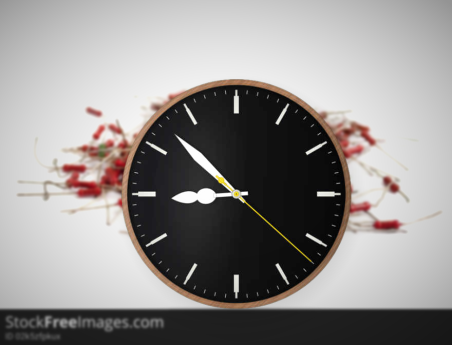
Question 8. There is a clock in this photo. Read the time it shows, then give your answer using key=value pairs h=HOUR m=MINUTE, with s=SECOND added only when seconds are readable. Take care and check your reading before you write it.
h=8 m=52 s=22
